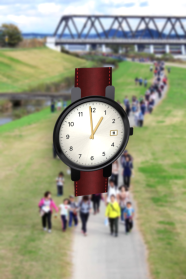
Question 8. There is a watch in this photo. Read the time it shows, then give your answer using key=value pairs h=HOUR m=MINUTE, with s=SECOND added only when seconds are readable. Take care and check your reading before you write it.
h=12 m=59
